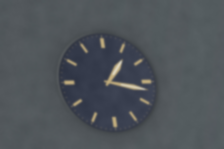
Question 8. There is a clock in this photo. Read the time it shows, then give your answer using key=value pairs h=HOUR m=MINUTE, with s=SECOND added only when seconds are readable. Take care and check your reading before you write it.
h=1 m=17
